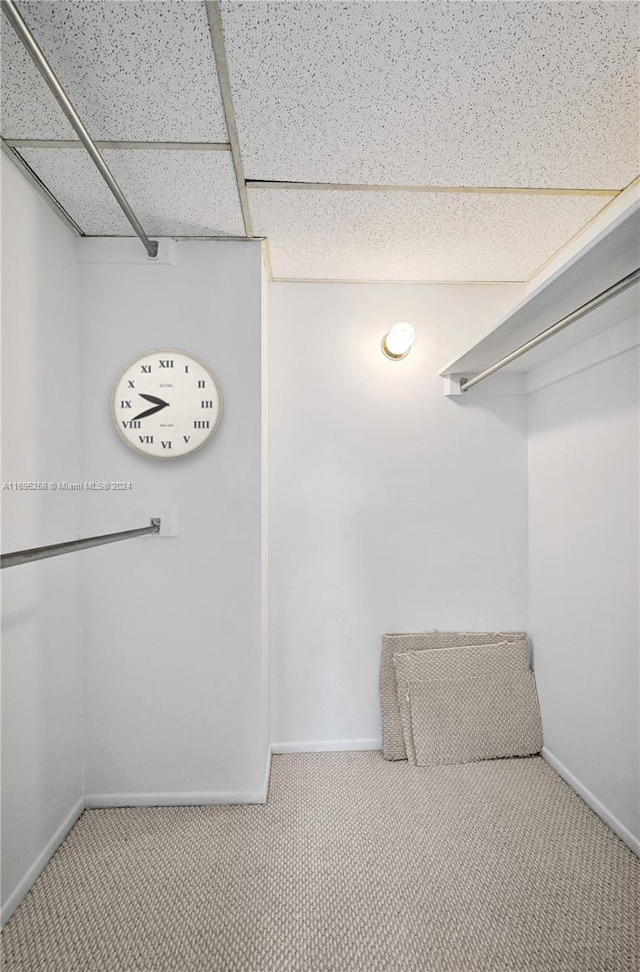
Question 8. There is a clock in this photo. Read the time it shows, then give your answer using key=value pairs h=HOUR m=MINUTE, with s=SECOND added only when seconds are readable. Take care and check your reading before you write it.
h=9 m=41
